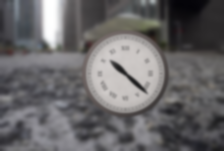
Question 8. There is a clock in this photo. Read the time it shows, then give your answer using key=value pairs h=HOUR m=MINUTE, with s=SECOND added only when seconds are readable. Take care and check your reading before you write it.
h=10 m=22
